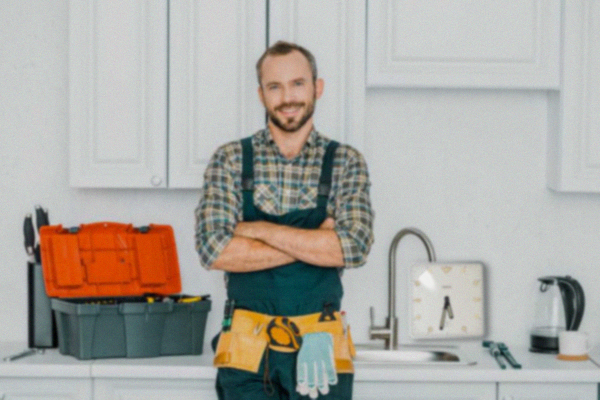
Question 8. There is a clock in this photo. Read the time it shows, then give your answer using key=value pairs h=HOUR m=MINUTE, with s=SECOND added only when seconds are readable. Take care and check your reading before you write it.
h=5 m=32
